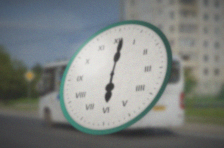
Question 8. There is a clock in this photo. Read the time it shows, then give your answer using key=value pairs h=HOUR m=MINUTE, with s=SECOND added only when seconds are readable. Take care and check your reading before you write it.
h=6 m=1
